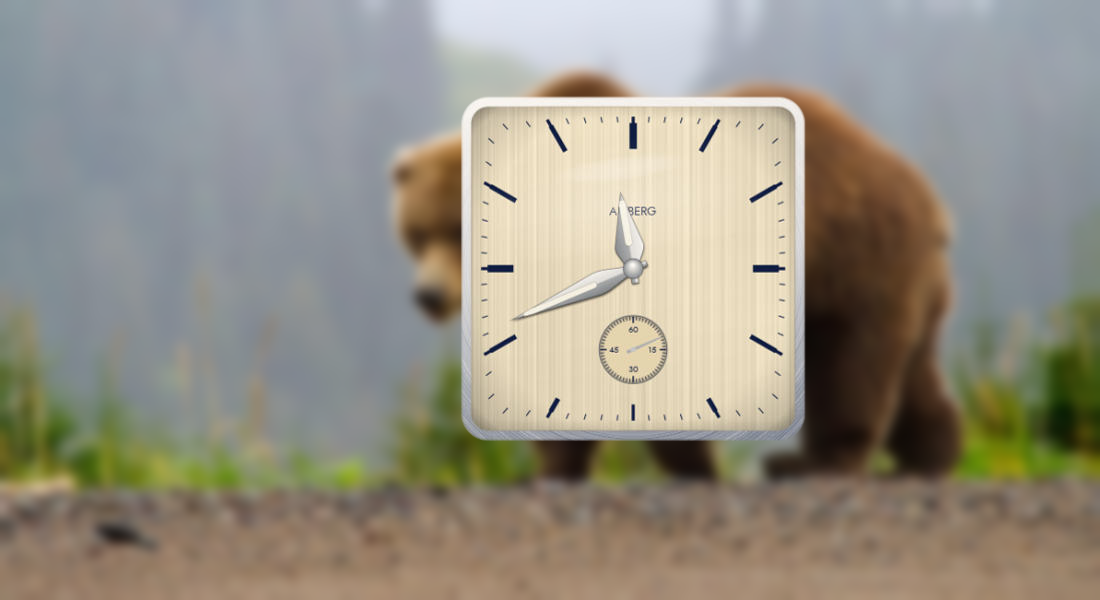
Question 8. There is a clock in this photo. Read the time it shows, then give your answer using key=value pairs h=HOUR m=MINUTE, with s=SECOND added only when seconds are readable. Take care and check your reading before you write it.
h=11 m=41 s=11
